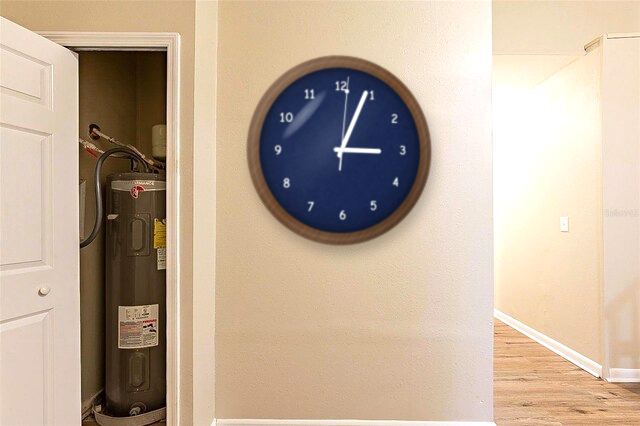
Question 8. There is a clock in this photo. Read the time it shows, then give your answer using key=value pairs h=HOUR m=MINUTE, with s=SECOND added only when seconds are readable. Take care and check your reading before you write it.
h=3 m=4 s=1
